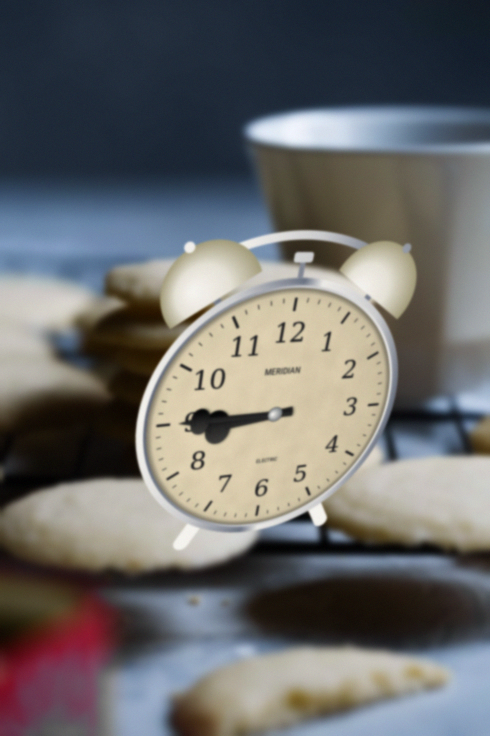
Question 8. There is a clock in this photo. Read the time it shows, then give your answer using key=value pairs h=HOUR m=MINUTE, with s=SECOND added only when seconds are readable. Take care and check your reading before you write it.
h=8 m=45
